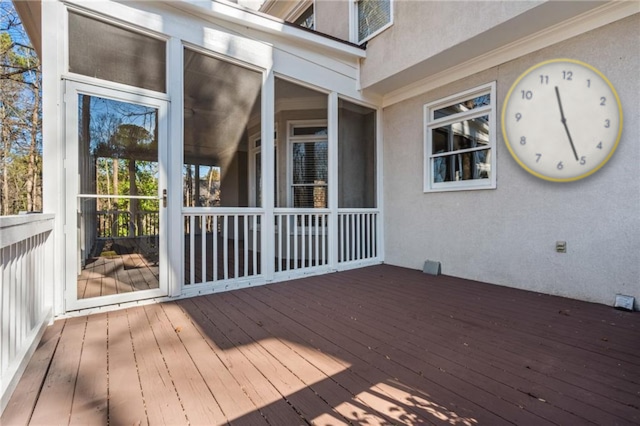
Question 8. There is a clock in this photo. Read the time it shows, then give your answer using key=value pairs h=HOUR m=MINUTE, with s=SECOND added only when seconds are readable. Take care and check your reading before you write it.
h=11 m=26
